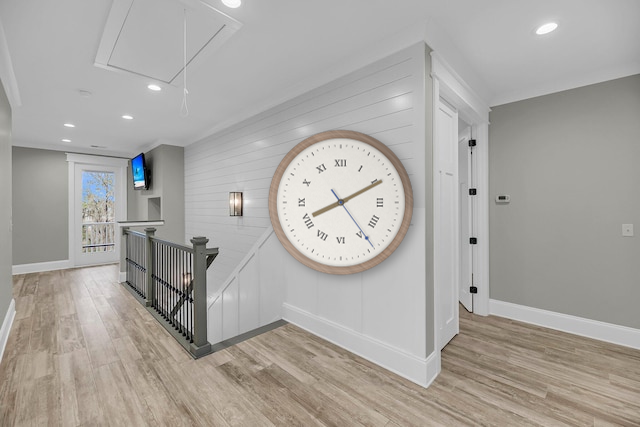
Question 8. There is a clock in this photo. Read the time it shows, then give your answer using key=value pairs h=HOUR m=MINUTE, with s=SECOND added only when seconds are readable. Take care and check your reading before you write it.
h=8 m=10 s=24
